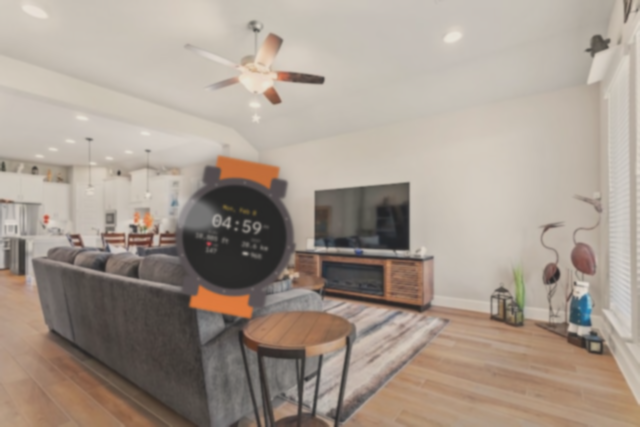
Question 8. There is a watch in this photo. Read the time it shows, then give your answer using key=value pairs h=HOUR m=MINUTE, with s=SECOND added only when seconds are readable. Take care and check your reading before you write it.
h=4 m=59
